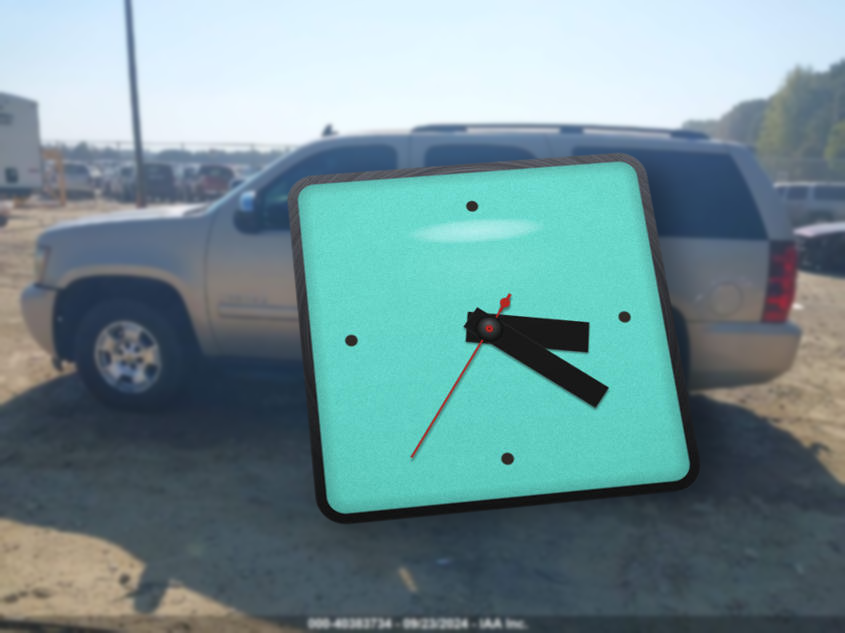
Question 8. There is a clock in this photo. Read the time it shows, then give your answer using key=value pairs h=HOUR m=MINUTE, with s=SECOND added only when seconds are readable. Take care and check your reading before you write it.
h=3 m=21 s=36
